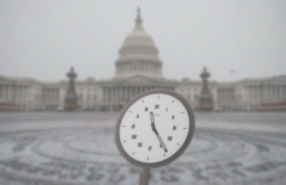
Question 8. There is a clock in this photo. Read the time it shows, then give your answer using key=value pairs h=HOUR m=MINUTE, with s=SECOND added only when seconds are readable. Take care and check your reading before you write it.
h=11 m=24
